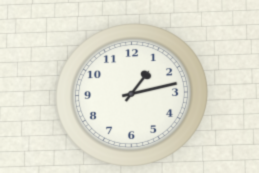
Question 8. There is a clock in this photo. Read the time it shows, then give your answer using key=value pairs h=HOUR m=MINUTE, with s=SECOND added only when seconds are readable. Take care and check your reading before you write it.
h=1 m=13
